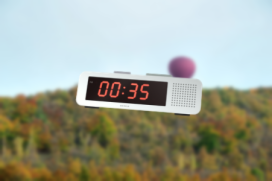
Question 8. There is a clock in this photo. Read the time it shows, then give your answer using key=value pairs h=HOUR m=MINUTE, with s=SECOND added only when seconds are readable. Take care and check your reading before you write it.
h=0 m=35
